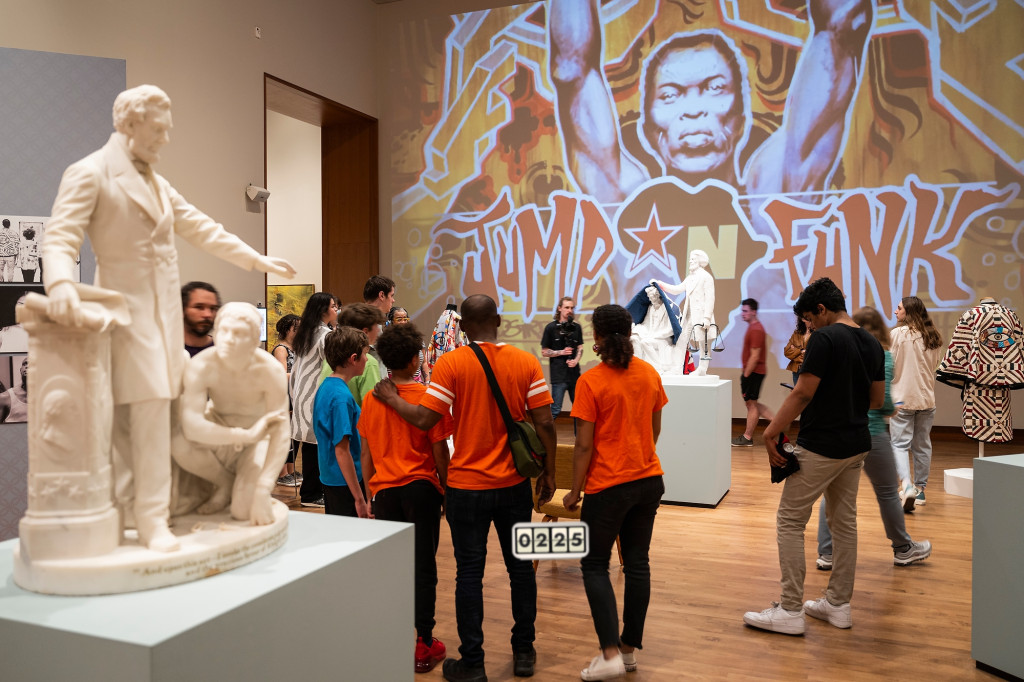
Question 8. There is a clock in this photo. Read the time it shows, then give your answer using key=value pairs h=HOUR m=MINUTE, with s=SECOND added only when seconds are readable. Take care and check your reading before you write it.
h=2 m=25
